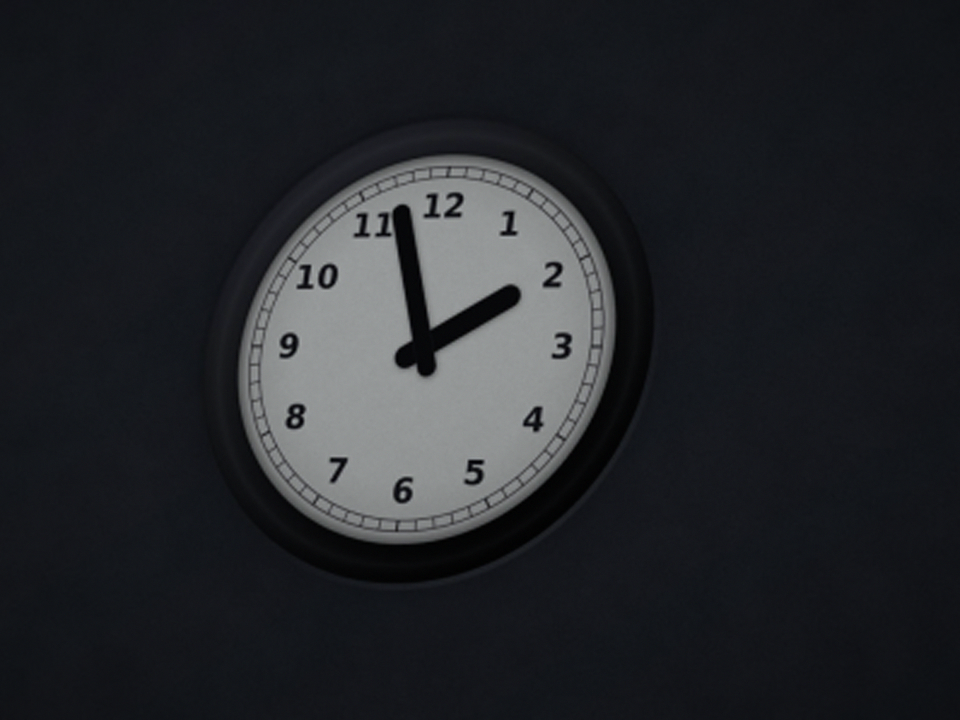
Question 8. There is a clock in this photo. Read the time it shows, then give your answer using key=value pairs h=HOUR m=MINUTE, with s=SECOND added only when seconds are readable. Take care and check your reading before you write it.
h=1 m=57
